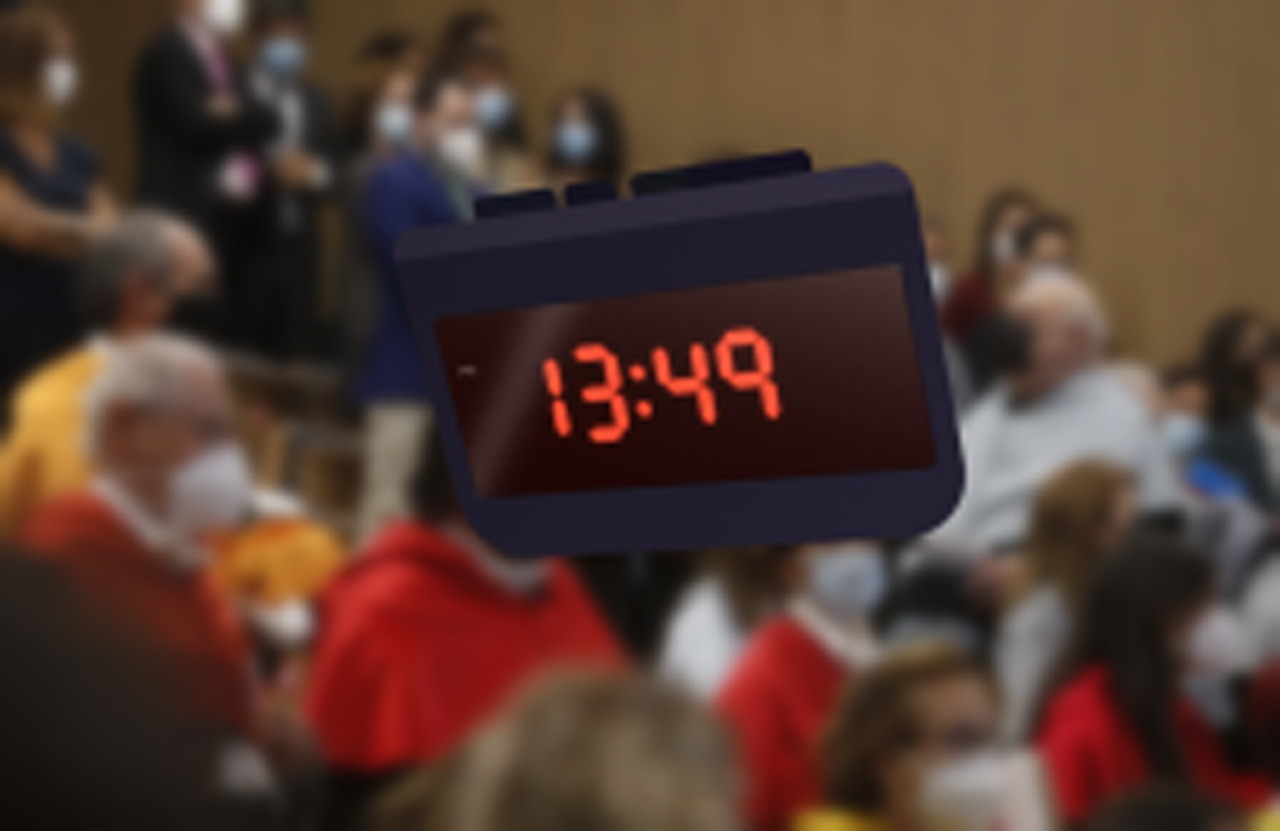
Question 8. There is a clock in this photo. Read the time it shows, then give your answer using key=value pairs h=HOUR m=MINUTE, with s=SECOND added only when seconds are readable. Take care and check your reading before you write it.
h=13 m=49
